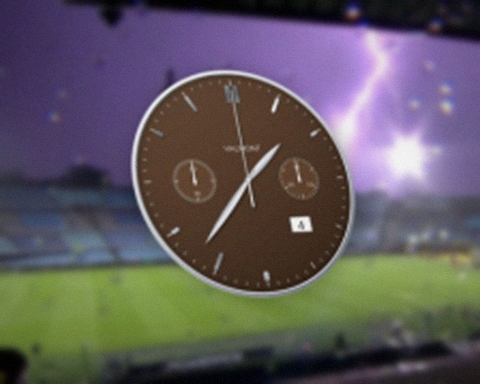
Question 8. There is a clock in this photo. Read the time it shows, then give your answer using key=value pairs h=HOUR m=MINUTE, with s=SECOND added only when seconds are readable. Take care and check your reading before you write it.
h=1 m=37
